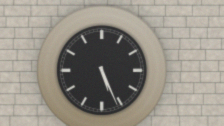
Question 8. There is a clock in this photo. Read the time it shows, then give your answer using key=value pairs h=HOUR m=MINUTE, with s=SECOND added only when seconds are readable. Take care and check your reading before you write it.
h=5 m=26
